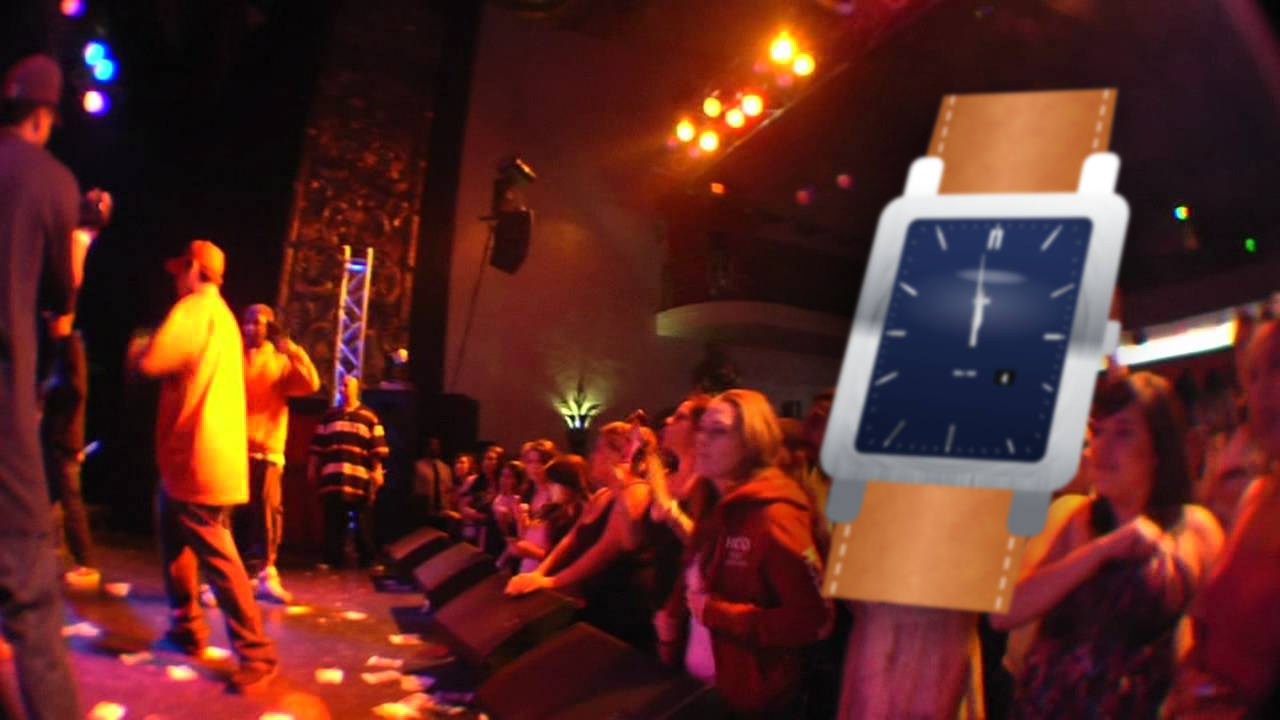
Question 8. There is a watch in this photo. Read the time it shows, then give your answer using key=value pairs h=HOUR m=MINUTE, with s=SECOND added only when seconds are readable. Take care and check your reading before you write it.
h=11 m=59
